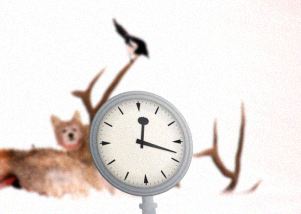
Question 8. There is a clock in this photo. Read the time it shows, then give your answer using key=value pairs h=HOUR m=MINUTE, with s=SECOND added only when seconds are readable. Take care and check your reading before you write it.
h=12 m=18
